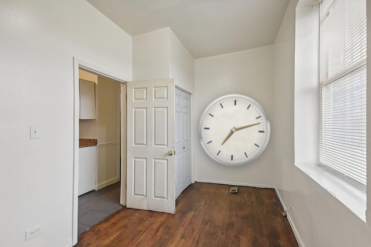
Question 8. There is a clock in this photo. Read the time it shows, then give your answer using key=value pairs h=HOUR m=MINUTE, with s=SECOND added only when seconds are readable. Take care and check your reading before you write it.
h=7 m=12
